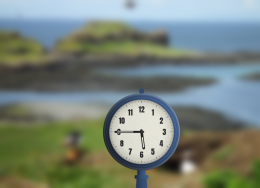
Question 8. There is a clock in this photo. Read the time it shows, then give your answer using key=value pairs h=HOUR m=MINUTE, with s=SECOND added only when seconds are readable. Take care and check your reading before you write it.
h=5 m=45
